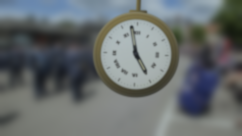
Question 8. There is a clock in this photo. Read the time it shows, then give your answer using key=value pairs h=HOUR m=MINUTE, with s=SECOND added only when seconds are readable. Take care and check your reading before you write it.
h=4 m=58
